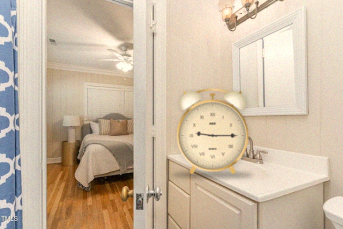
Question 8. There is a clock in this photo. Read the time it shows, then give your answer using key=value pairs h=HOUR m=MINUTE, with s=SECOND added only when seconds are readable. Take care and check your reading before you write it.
h=9 m=15
